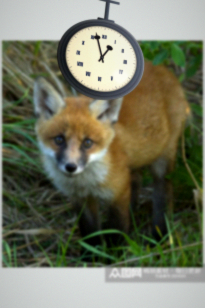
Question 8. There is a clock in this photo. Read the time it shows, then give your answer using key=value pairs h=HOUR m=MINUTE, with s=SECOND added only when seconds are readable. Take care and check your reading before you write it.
h=12 m=57
